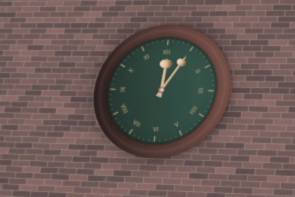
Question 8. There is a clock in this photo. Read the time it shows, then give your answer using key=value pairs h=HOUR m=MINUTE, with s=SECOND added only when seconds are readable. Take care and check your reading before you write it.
h=12 m=5
